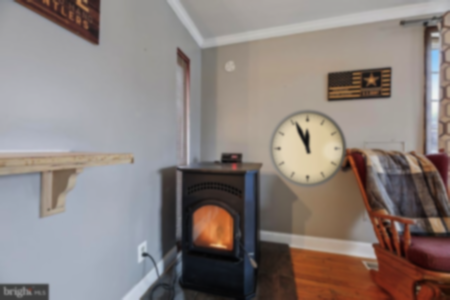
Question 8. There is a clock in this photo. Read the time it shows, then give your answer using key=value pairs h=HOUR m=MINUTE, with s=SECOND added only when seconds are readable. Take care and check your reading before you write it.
h=11 m=56
